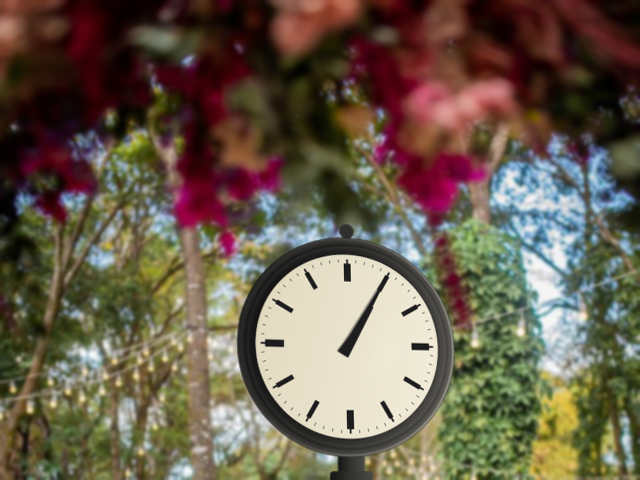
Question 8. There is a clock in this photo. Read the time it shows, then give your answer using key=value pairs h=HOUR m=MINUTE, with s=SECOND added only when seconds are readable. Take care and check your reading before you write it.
h=1 m=5
